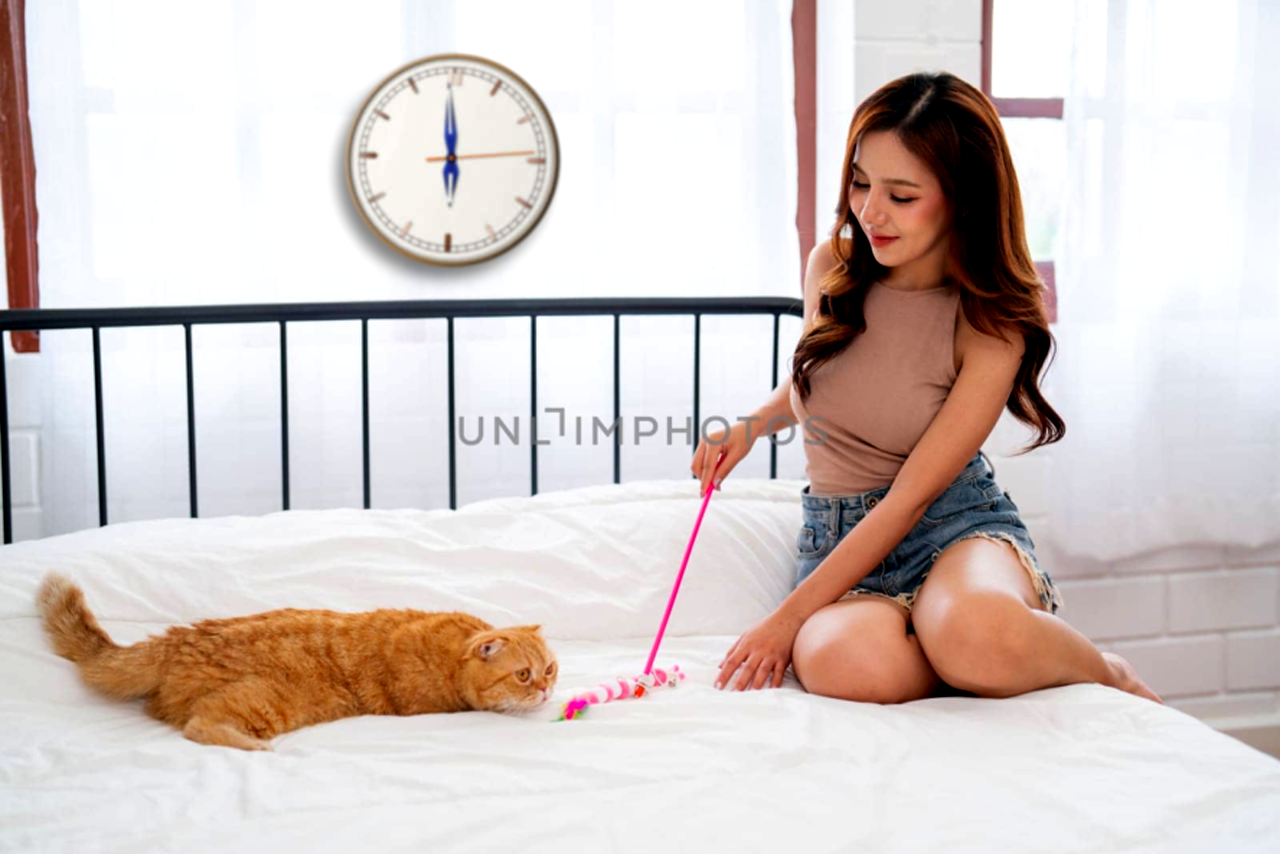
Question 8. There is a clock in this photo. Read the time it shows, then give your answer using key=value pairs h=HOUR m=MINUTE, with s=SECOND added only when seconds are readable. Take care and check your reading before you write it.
h=5 m=59 s=14
